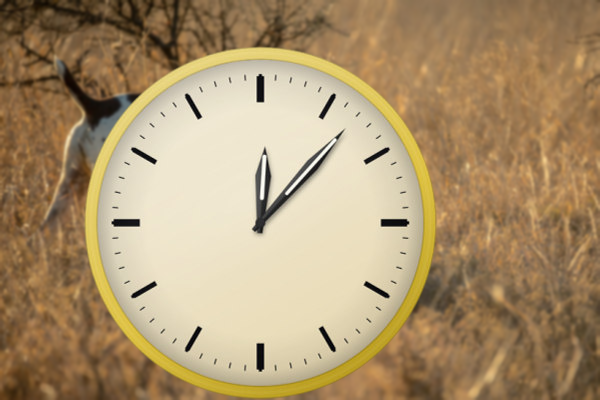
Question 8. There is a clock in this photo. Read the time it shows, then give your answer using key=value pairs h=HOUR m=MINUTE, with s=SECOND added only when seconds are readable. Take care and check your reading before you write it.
h=12 m=7
